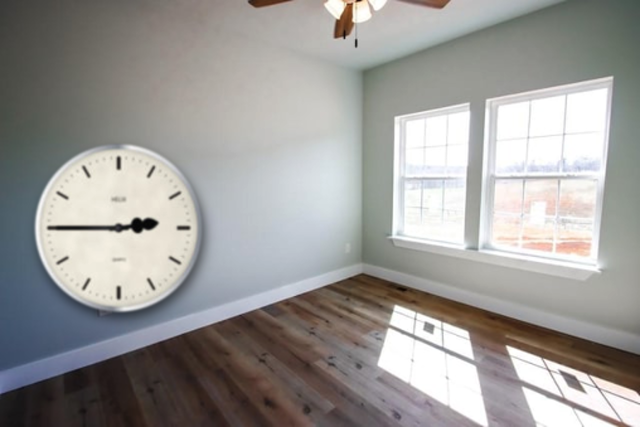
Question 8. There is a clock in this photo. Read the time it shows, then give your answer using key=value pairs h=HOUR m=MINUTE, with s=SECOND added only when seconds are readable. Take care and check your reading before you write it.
h=2 m=45
